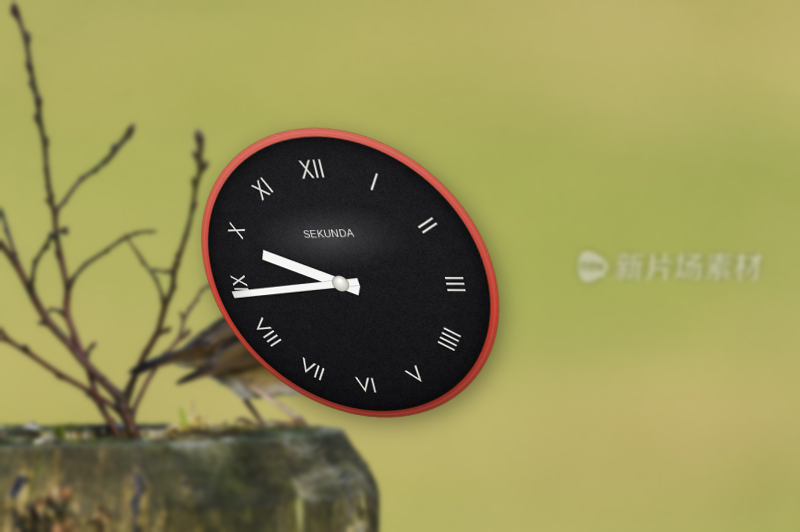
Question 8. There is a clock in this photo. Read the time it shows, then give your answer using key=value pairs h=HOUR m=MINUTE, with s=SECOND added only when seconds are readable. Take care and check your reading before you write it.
h=9 m=44
